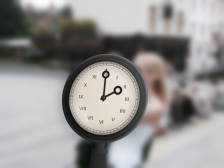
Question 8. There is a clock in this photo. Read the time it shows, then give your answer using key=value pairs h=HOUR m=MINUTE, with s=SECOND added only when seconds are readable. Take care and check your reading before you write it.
h=2 m=0
